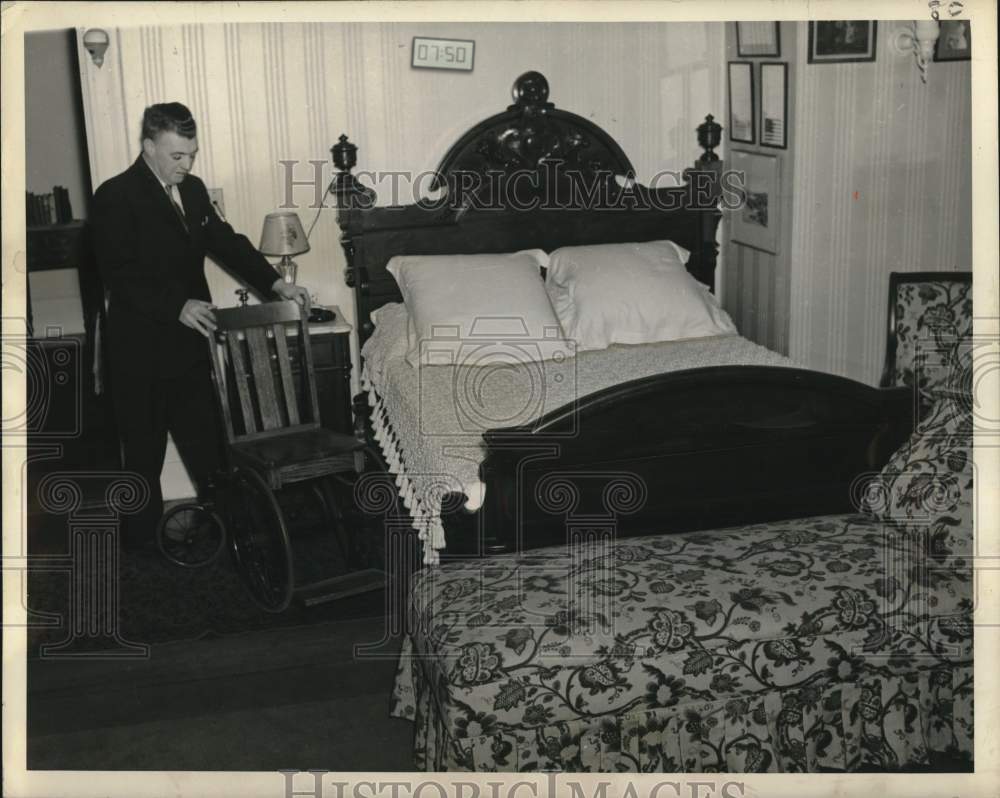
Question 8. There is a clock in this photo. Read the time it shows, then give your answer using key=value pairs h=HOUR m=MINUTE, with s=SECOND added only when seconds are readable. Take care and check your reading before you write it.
h=7 m=50
